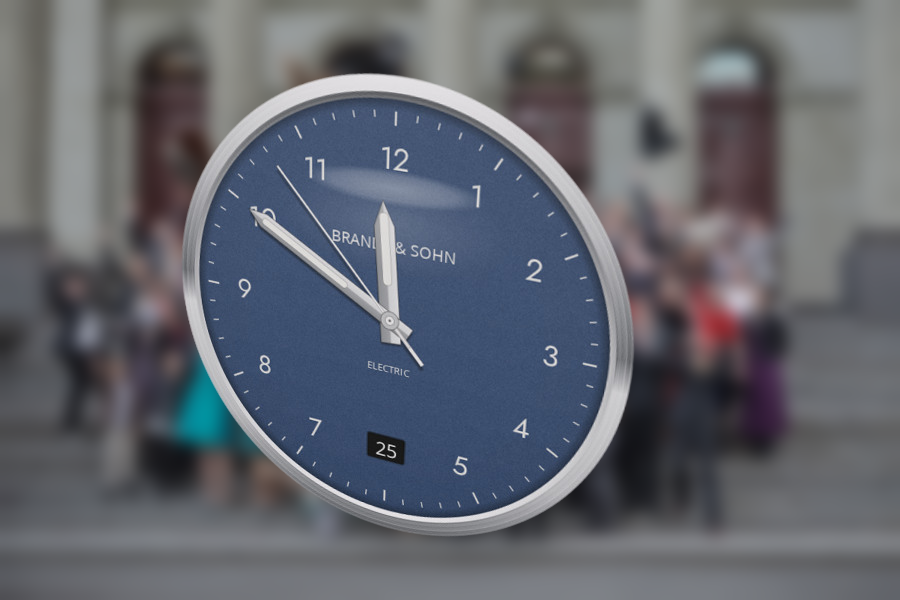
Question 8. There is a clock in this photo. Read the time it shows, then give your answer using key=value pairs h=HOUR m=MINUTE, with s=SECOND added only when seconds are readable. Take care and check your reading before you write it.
h=11 m=49 s=53
